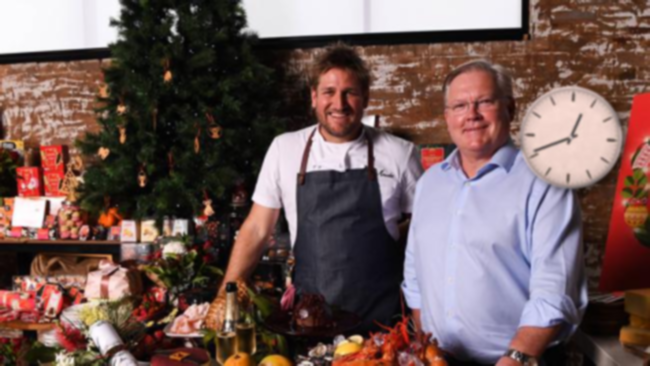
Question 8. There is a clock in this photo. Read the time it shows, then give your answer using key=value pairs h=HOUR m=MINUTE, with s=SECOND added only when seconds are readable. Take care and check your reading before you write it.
h=12 m=41
